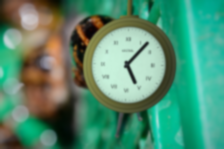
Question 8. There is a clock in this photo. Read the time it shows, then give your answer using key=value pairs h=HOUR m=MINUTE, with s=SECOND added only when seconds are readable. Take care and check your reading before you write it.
h=5 m=7
